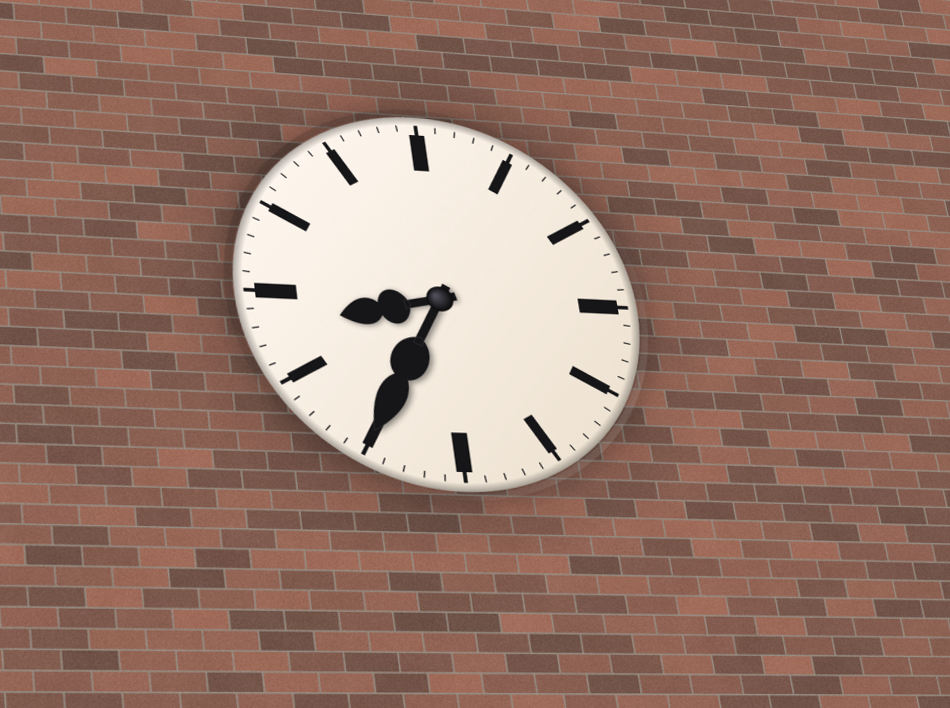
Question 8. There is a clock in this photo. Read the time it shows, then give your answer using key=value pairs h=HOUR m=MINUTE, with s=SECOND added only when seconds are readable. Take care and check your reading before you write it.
h=8 m=35
